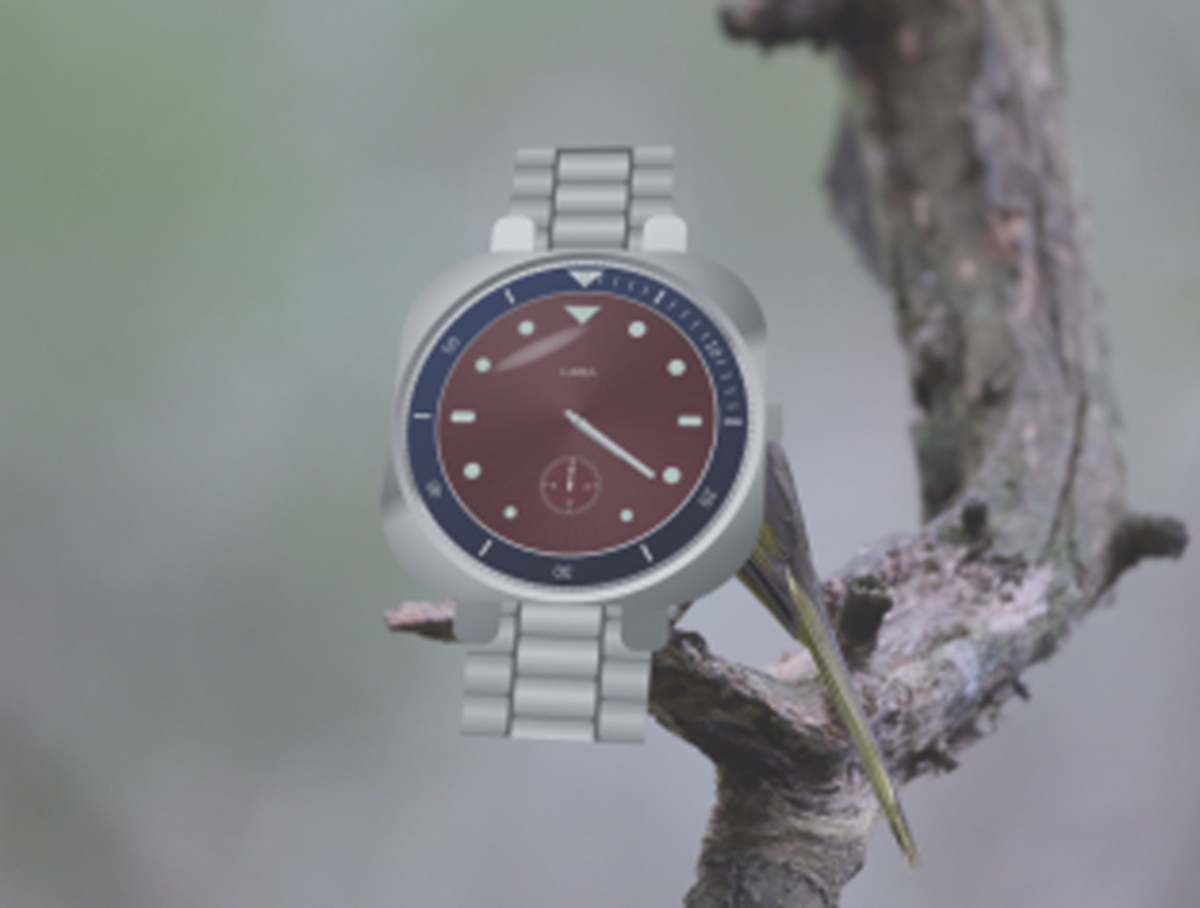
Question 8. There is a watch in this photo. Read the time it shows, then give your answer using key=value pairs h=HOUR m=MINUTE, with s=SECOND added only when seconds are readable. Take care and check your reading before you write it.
h=4 m=21
